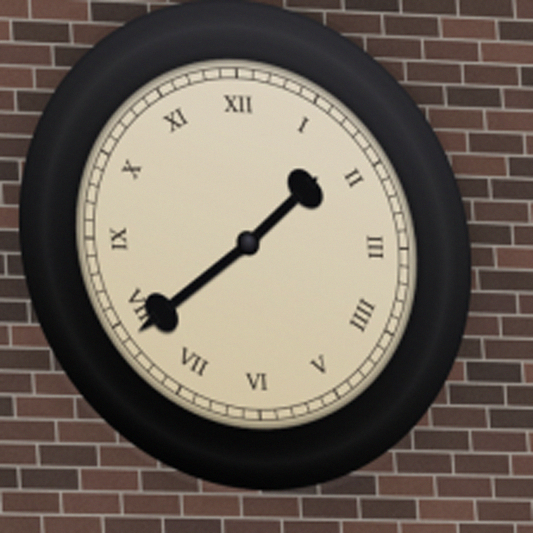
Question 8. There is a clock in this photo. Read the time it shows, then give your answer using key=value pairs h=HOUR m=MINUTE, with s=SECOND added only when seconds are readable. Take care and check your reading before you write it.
h=1 m=39
